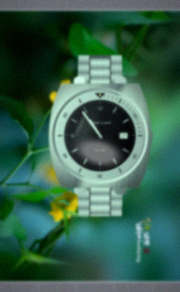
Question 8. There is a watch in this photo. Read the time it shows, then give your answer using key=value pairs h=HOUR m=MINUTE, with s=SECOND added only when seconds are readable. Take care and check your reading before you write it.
h=10 m=54
